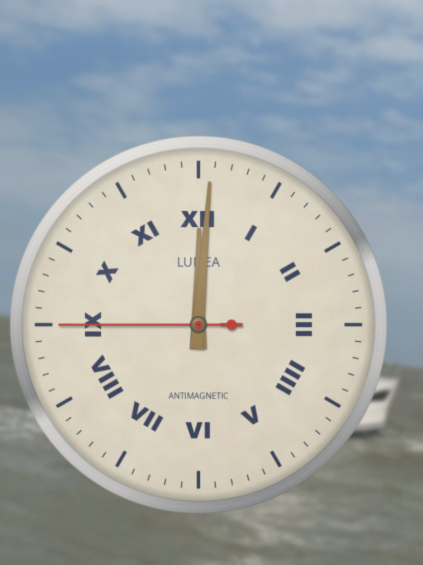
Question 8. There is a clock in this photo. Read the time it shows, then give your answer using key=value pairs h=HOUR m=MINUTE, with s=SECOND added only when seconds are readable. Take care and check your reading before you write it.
h=12 m=0 s=45
